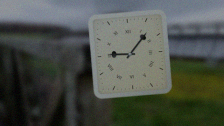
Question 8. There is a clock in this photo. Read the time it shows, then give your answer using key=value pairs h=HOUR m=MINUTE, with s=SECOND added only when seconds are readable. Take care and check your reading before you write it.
h=9 m=7
